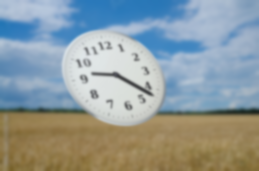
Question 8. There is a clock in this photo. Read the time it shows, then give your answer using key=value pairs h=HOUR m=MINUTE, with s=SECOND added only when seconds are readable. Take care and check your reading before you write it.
h=9 m=22
